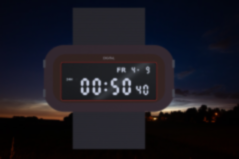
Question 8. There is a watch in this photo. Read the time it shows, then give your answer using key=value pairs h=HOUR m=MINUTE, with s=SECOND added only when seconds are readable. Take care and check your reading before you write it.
h=0 m=50 s=40
